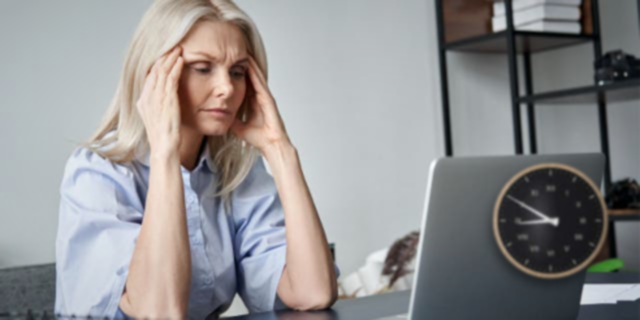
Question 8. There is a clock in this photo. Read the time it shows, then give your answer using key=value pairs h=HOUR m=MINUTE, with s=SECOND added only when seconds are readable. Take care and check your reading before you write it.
h=8 m=50
